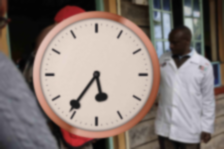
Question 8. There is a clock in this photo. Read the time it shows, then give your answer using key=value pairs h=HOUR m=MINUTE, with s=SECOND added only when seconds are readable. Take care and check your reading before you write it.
h=5 m=36
